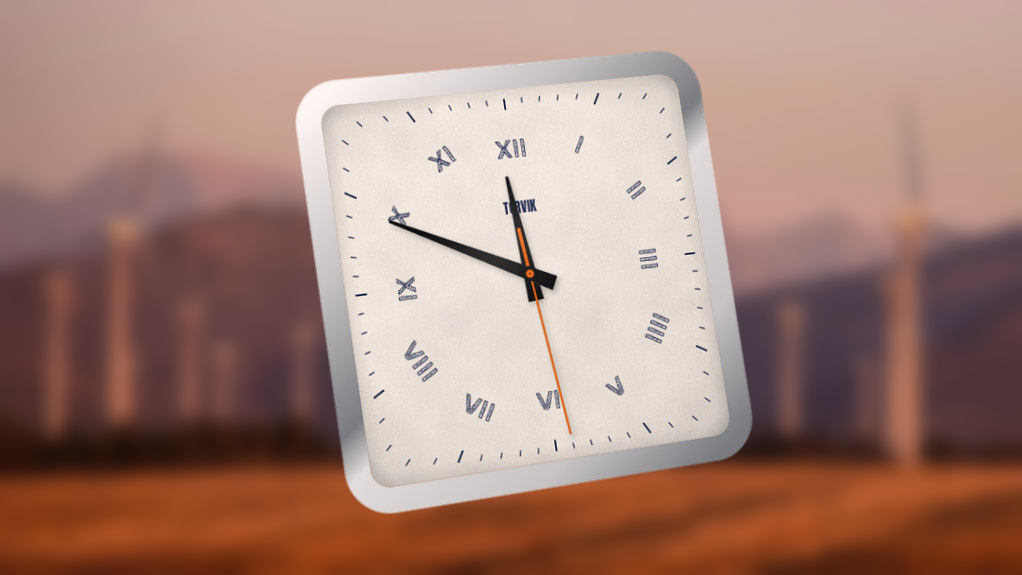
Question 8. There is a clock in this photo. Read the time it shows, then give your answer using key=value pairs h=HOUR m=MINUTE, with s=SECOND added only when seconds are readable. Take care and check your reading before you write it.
h=11 m=49 s=29
